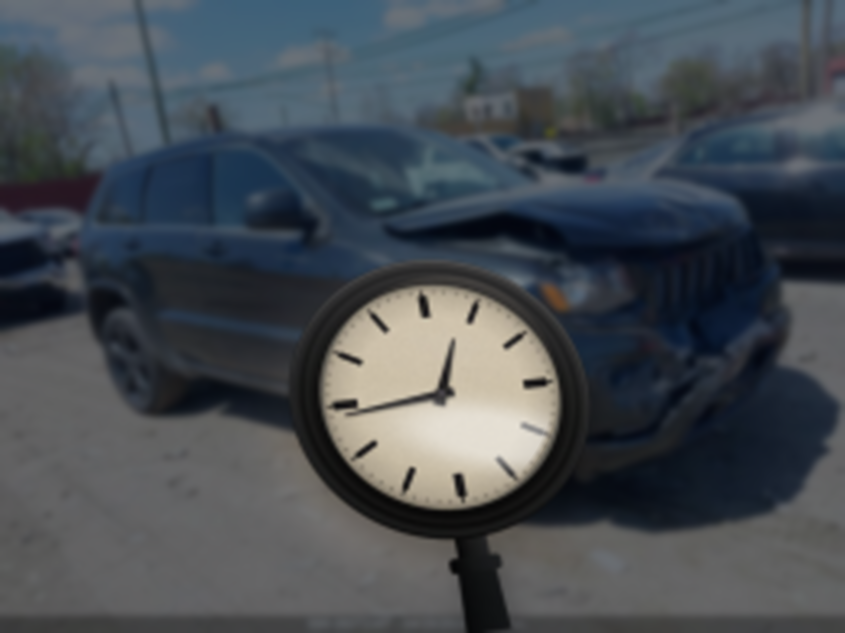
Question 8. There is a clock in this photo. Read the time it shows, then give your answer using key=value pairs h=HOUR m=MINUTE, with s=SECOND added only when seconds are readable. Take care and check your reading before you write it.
h=12 m=44
